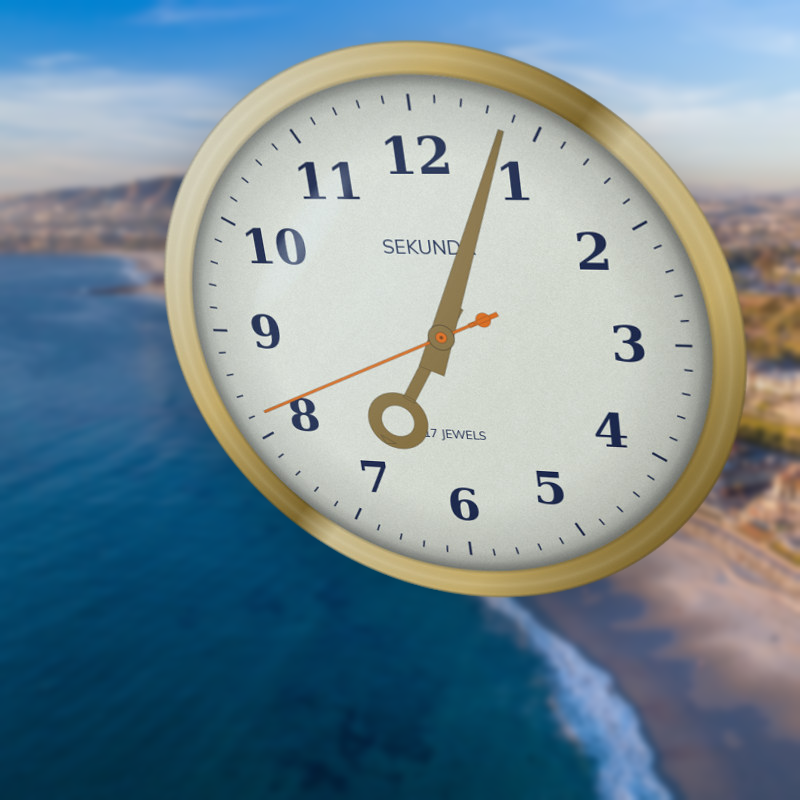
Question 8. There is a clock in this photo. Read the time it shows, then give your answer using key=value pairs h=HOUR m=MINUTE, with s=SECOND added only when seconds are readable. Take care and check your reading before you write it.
h=7 m=3 s=41
